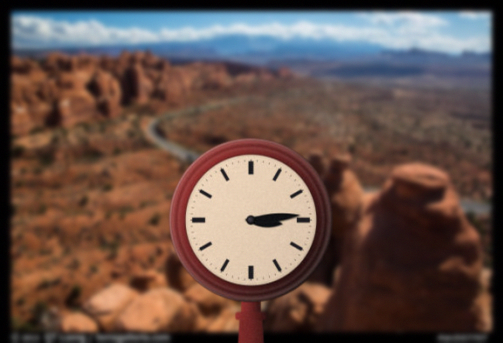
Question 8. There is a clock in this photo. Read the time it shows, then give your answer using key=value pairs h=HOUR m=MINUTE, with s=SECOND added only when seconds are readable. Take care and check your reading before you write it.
h=3 m=14
